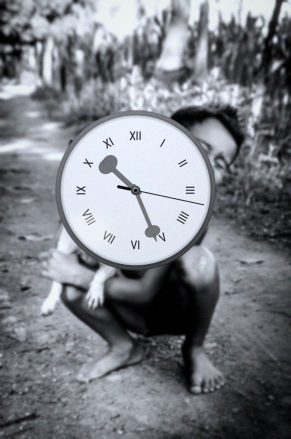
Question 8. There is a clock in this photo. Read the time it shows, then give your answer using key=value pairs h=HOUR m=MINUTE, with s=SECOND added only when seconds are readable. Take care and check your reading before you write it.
h=10 m=26 s=17
